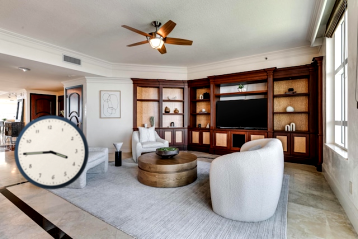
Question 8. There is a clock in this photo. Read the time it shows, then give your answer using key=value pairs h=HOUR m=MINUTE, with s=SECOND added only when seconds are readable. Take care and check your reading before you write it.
h=3 m=45
